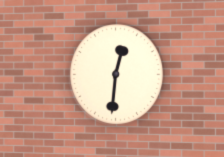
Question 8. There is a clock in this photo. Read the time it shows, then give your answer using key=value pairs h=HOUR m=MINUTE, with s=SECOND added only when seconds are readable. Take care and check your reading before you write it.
h=12 m=31
